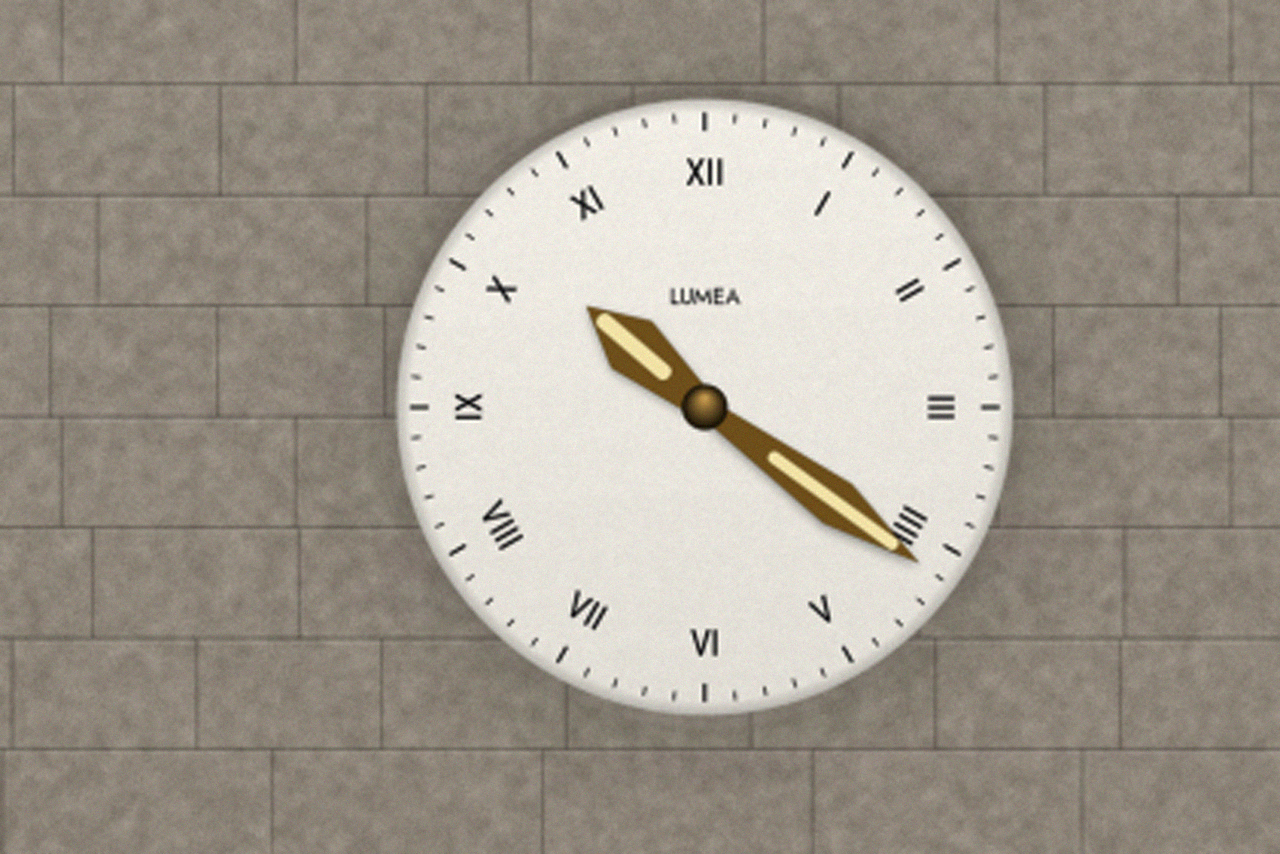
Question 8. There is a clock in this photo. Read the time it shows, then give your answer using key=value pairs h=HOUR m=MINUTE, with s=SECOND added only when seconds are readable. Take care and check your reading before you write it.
h=10 m=21
